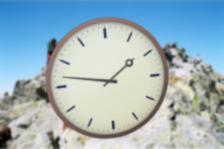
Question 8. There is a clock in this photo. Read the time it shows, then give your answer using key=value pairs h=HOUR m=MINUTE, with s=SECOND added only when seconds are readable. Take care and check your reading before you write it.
h=1 m=47
